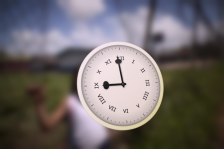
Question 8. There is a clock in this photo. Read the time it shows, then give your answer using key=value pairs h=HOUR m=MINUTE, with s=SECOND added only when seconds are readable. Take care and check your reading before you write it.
h=8 m=59
